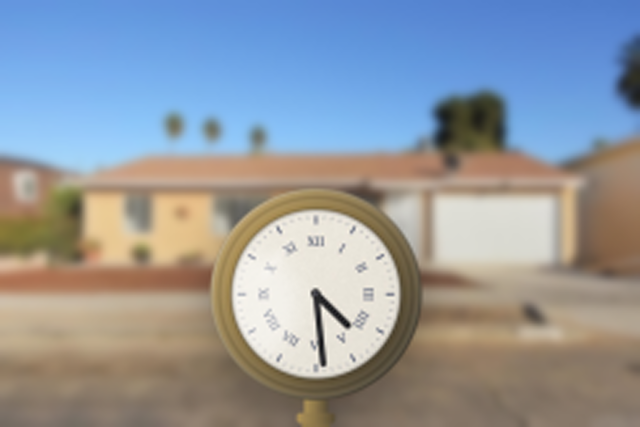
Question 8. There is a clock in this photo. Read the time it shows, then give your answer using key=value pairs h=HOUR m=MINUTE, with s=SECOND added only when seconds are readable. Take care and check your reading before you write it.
h=4 m=29
